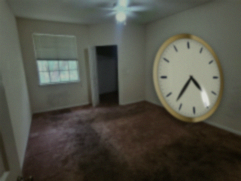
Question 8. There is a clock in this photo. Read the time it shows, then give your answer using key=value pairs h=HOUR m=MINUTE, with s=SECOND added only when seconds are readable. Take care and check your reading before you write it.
h=4 m=37
